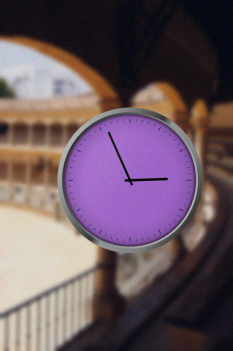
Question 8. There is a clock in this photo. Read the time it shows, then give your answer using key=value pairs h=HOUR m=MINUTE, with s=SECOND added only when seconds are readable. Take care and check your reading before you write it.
h=2 m=56
